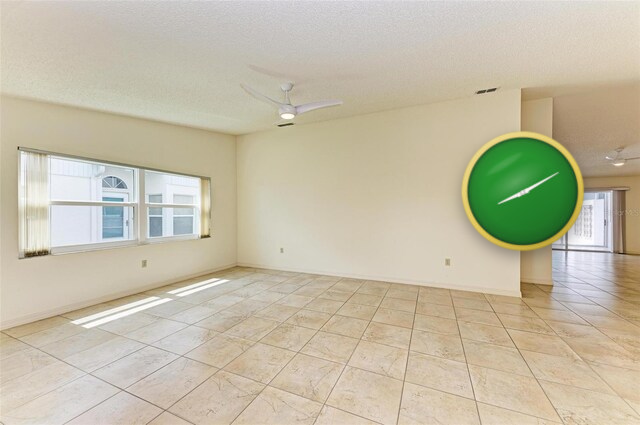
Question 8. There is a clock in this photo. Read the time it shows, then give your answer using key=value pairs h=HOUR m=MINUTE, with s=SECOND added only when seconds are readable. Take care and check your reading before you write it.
h=8 m=10
